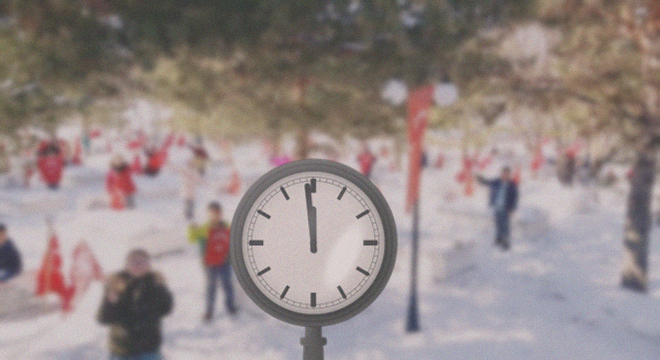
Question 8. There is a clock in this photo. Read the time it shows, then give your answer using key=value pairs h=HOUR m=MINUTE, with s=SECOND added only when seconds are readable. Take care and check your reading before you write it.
h=11 m=59
